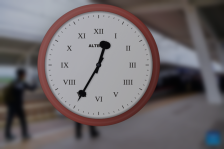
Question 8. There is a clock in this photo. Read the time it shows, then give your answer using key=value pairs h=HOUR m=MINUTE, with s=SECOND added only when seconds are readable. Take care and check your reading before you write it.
h=12 m=35
